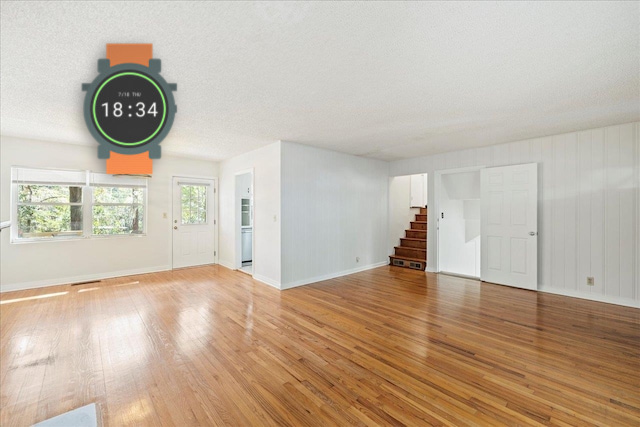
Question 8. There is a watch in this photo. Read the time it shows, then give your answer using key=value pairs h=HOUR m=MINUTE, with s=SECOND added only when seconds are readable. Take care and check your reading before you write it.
h=18 m=34
